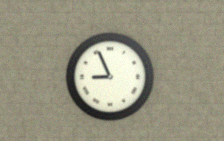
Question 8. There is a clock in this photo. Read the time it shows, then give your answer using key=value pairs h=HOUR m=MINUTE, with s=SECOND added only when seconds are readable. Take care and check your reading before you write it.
h=8 m=56
